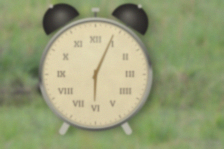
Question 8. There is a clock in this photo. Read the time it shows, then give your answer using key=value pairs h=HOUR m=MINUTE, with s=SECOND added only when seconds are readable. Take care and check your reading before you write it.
h=6 m=4
